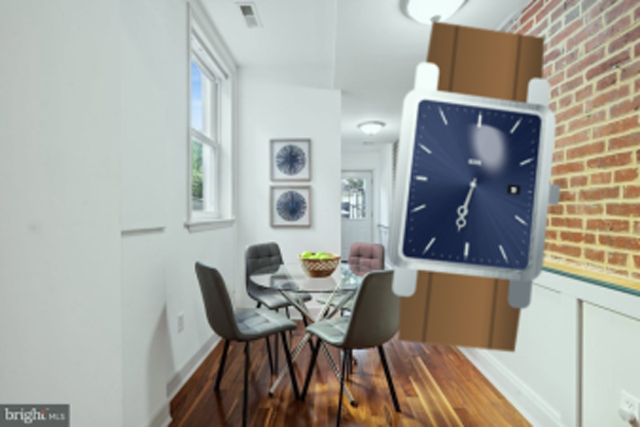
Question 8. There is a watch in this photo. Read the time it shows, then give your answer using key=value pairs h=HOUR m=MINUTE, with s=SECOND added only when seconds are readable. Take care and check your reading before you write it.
h=6 m=32
